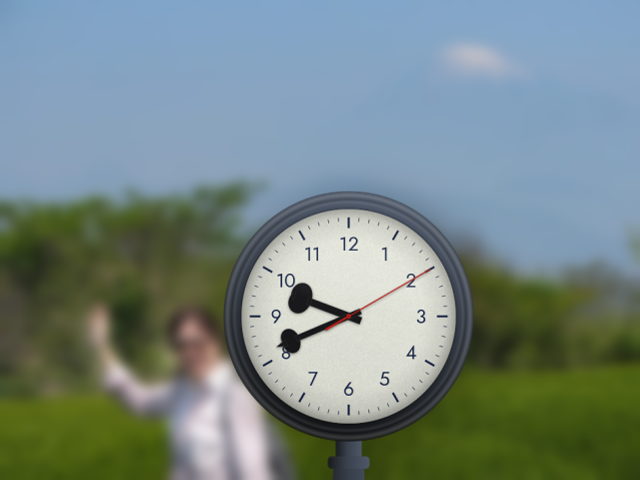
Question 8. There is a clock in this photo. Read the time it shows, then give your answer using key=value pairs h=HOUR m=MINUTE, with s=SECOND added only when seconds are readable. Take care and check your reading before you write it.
h=9 m=41 s=10
